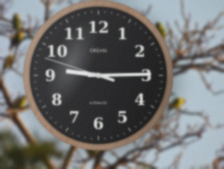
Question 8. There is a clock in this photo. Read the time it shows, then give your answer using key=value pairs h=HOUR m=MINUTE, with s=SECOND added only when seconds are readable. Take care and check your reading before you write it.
h=9 m=14 s=48
